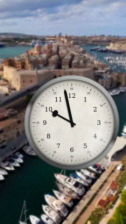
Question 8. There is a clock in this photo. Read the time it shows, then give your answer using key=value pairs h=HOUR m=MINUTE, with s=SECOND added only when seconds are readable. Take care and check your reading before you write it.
h=9 m=58
